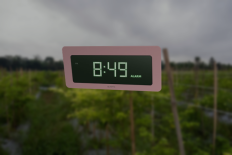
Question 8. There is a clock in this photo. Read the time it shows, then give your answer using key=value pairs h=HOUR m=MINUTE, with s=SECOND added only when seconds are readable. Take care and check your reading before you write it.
h=8 m=49
